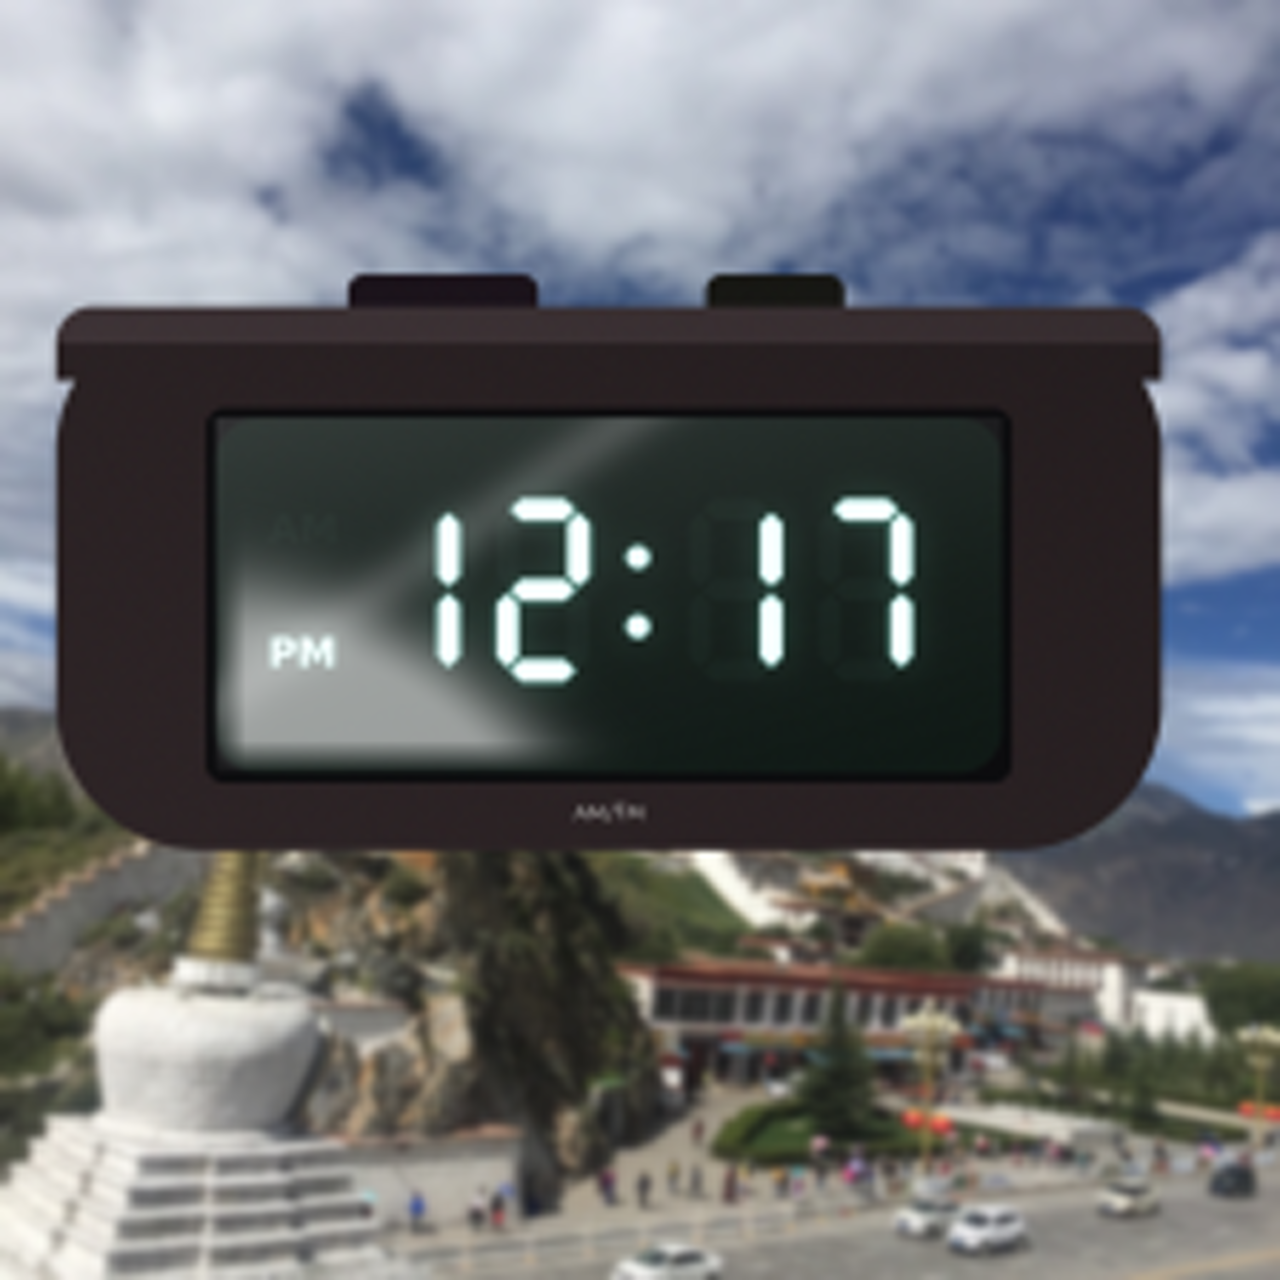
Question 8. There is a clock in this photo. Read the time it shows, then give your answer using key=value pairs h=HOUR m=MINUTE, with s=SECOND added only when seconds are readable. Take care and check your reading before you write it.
h=12 m=17
